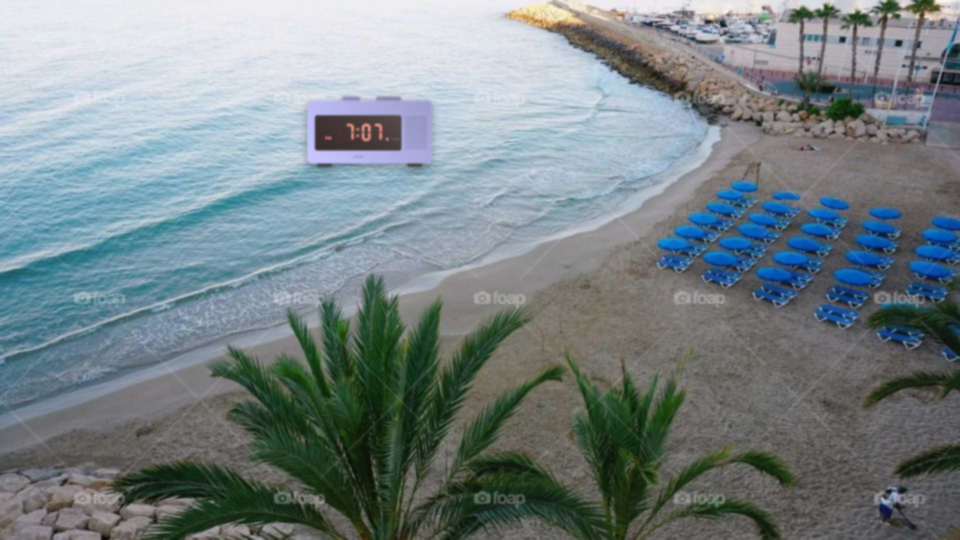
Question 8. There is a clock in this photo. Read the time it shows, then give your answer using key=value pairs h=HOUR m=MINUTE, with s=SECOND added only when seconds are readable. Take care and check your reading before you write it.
h=7 m=7
